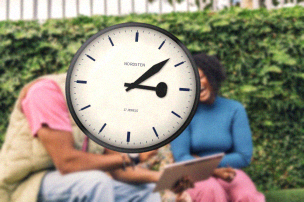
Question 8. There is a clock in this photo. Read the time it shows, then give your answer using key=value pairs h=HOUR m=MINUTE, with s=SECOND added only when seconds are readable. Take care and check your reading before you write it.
h=3 m=8
